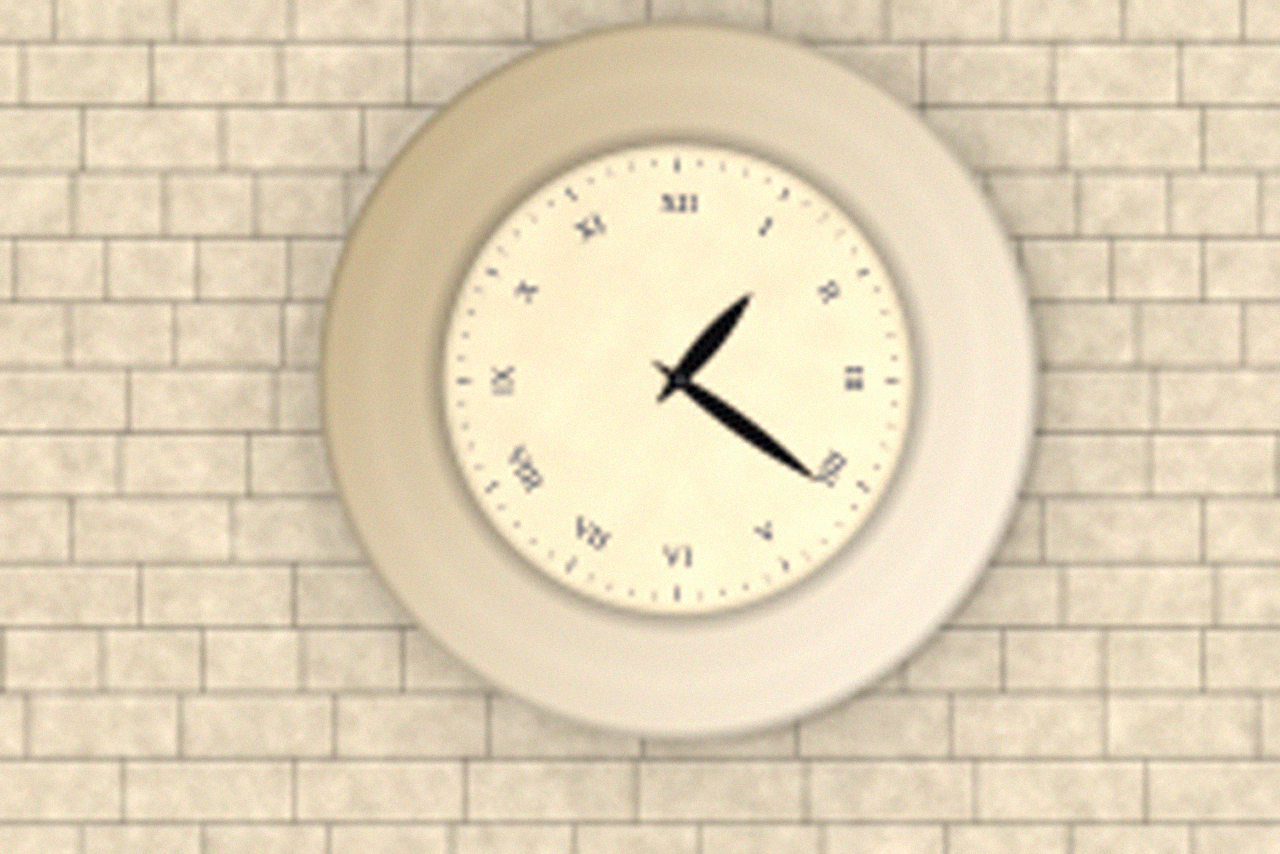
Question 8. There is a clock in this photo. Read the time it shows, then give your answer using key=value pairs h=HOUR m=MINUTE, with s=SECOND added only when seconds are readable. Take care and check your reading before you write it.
h=1 m=21
